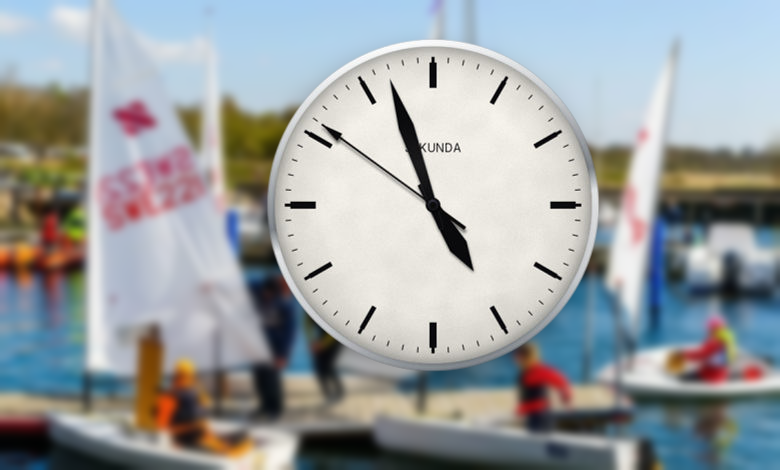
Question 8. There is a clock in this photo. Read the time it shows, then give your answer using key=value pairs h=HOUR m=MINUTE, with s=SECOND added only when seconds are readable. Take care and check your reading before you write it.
h=4 m=56 s=51
